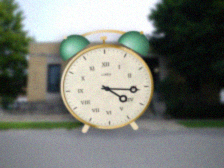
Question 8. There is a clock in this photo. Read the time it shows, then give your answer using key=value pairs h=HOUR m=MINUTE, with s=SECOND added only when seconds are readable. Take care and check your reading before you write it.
h=4 m=16
